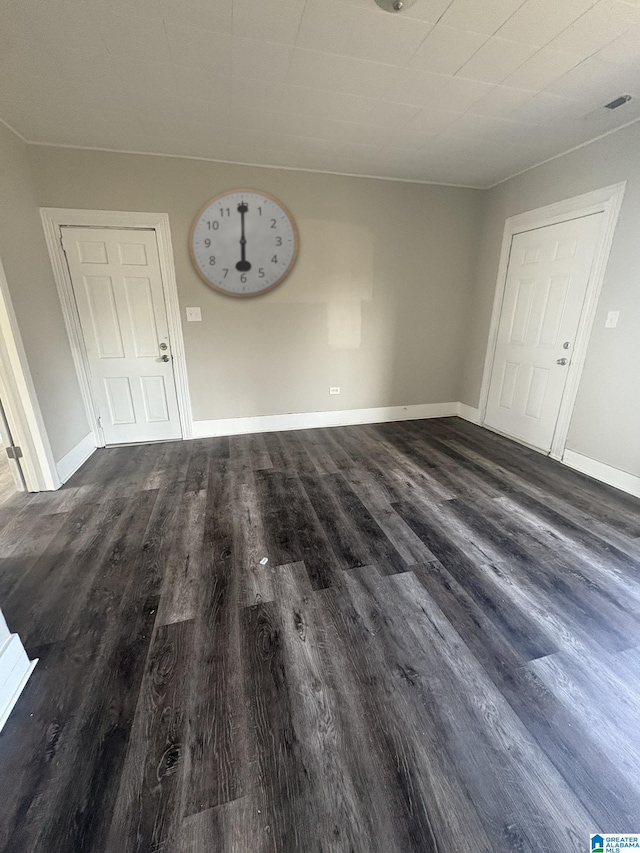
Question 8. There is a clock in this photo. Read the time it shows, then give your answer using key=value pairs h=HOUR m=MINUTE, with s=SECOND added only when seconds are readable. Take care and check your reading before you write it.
h=6 m=0
